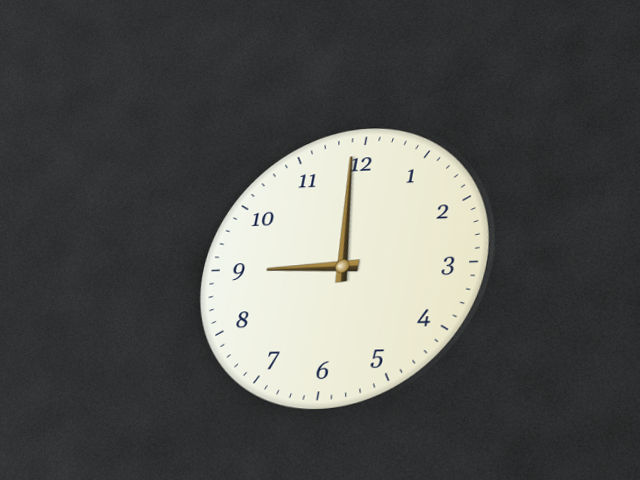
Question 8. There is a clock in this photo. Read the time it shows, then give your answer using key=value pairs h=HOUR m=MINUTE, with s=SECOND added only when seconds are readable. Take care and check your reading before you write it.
h=8 m=59
